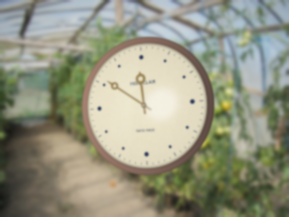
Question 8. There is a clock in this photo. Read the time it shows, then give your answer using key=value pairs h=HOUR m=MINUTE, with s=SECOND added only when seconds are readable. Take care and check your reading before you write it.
h=11 m=51
